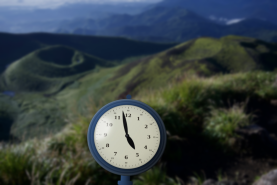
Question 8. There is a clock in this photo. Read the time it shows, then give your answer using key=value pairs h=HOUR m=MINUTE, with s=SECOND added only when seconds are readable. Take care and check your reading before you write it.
h=4 m=58
